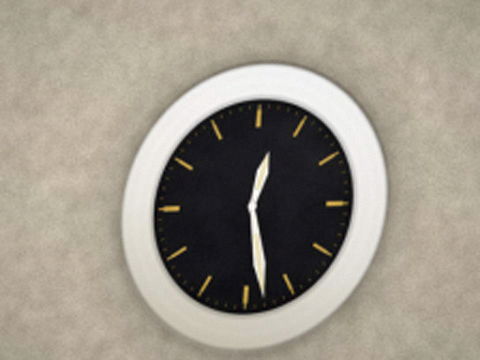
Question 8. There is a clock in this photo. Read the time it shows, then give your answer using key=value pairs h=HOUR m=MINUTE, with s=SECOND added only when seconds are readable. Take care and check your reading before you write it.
h=12 m=28
